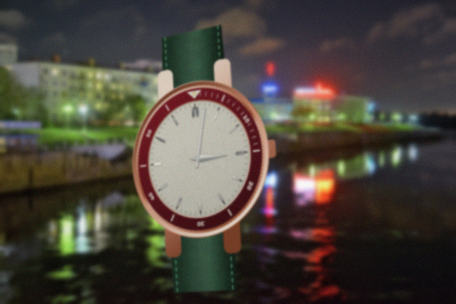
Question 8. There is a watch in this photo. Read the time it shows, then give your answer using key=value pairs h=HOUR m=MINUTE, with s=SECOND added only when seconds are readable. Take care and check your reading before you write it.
h=3 m=2
